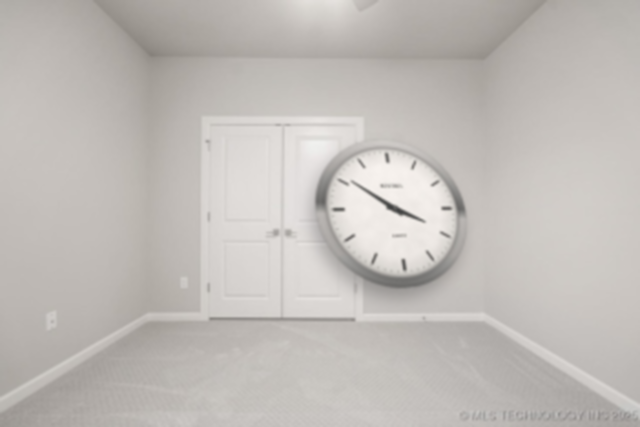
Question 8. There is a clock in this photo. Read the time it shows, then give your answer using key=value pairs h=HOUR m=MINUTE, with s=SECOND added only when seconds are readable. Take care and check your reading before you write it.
h=3 m=51
